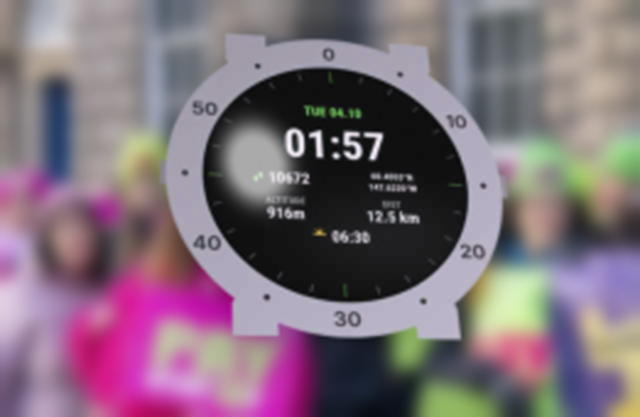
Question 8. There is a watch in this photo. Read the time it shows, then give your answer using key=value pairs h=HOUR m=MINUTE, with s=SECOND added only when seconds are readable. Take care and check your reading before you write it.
h=1 m=57
